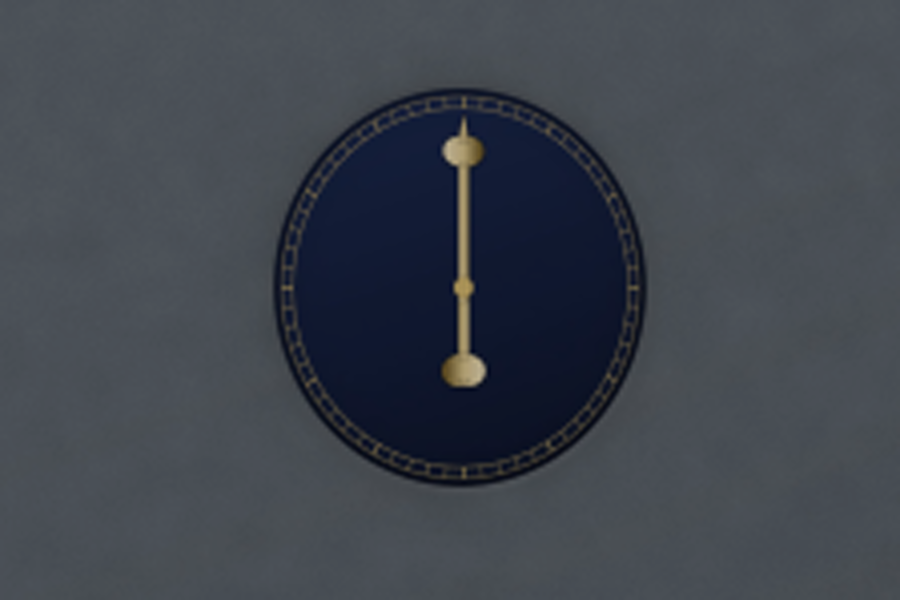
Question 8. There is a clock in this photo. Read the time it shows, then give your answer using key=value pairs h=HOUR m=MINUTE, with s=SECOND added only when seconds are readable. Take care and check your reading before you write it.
h=6 m=0
